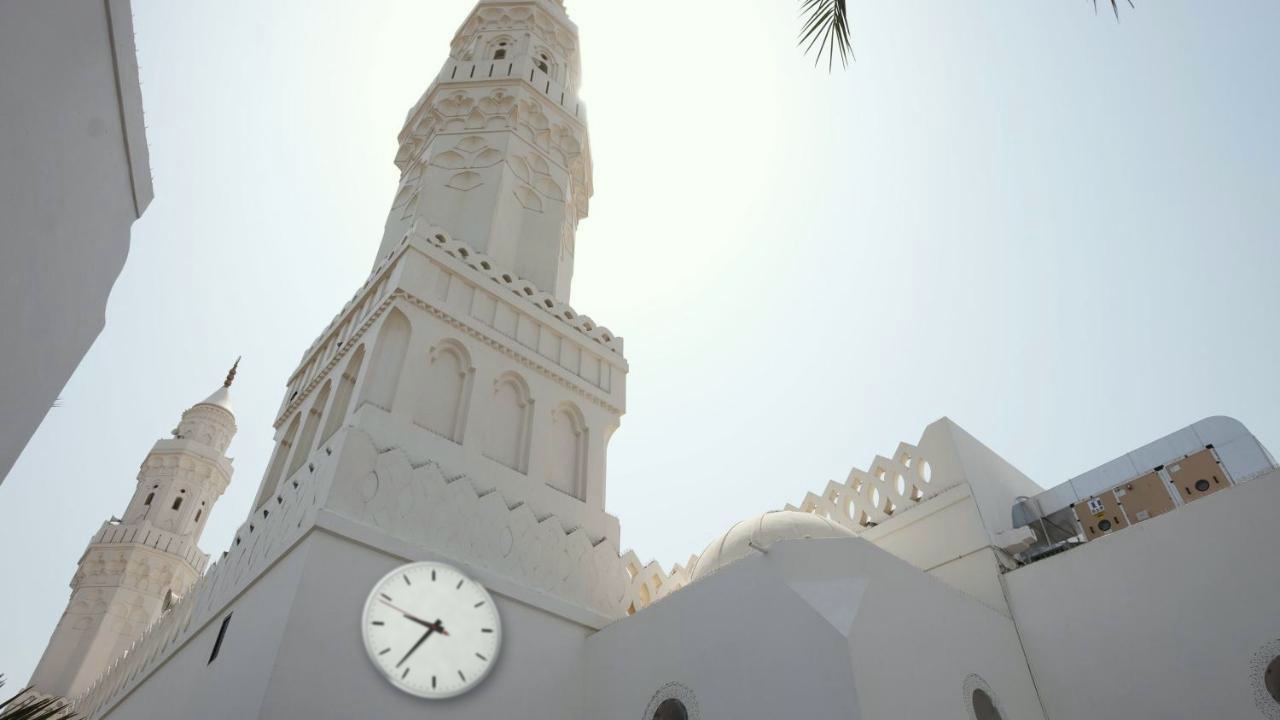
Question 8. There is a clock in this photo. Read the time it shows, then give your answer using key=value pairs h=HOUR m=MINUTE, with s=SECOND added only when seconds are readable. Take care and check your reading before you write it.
h=9 m=36 s=49
